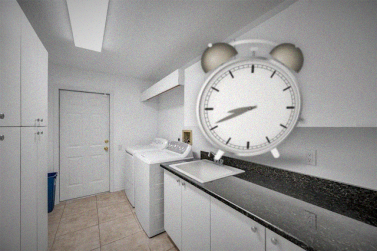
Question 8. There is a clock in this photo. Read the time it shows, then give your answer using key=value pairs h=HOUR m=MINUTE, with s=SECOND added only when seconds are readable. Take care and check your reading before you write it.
h=8 m=41
